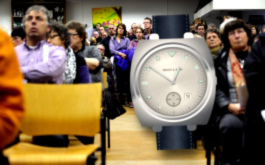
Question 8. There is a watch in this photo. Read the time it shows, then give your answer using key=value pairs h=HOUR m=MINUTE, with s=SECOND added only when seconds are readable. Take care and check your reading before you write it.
h=12 m=51
